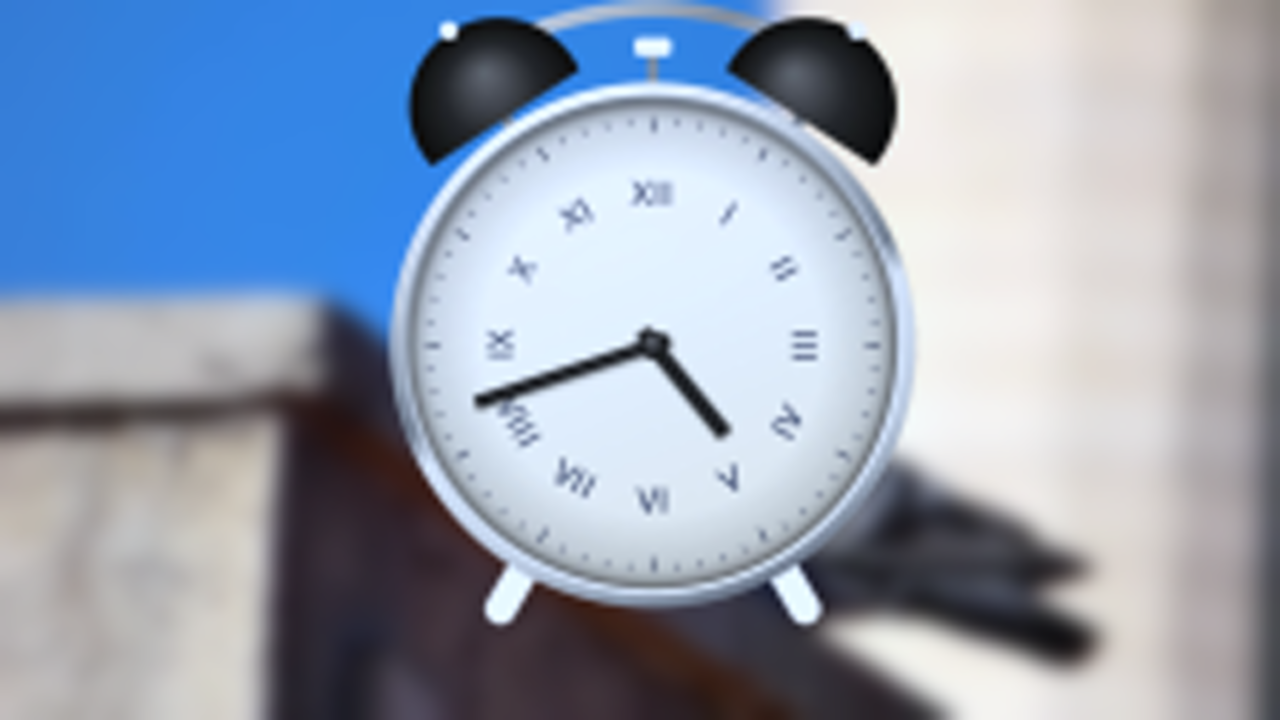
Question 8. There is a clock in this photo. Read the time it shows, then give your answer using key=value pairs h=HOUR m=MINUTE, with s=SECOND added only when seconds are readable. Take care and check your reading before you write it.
h=4 m=42
